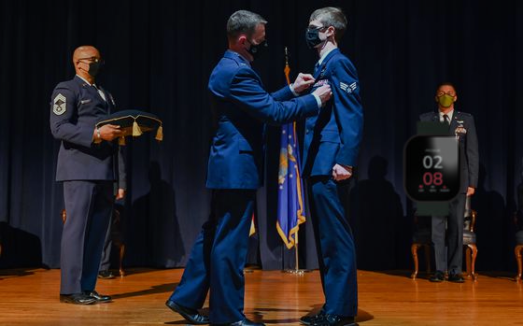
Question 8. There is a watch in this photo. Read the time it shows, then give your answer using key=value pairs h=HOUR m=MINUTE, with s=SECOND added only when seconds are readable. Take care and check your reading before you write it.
h=2 m=8
